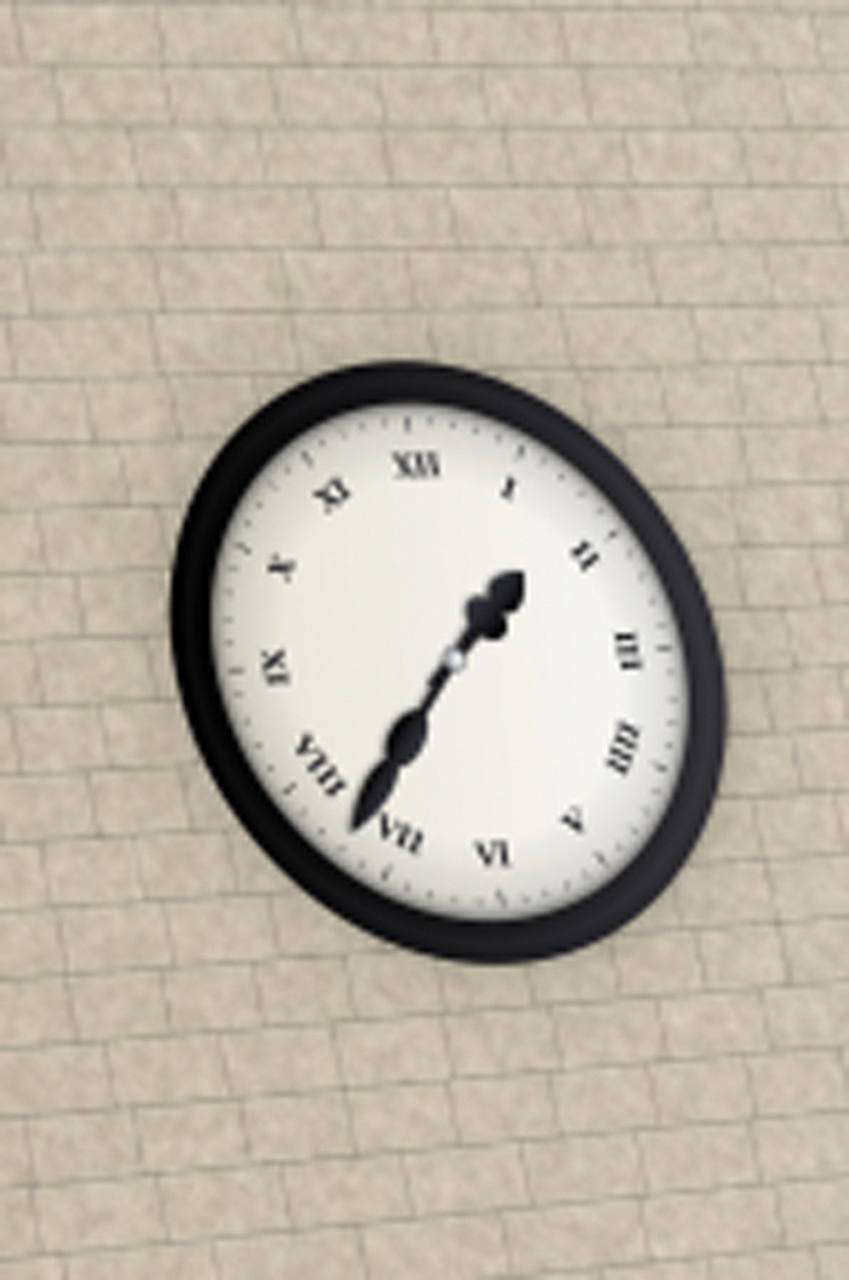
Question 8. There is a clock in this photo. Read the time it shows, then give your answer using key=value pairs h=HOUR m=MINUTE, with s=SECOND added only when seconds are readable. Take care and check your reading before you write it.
h=1 m=37
